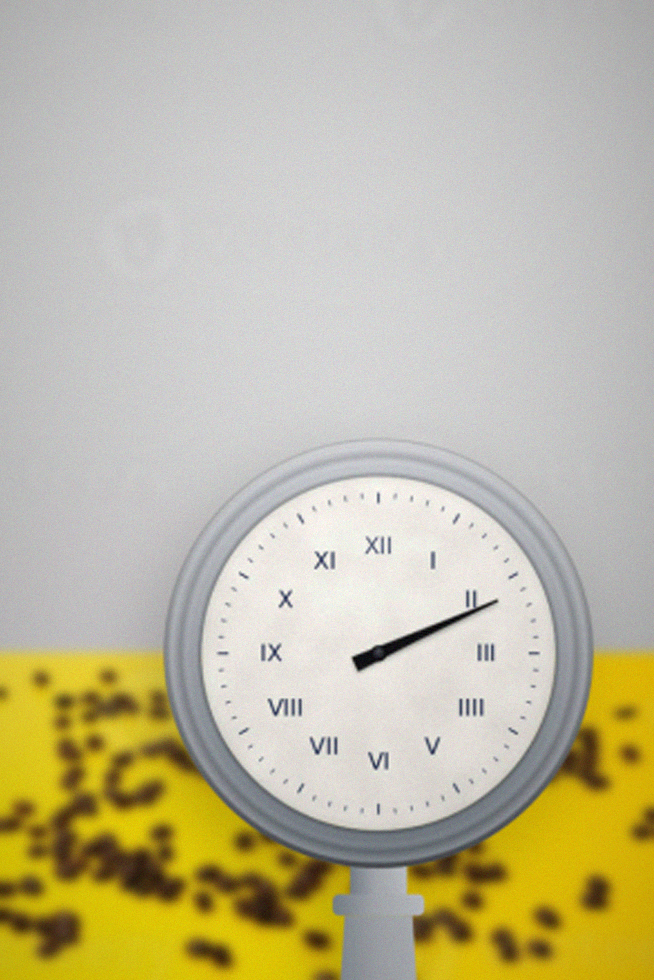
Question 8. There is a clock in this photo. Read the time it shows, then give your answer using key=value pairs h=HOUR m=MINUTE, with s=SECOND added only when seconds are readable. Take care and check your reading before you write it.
h=2 m=11
